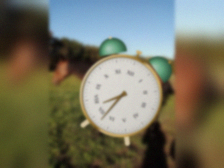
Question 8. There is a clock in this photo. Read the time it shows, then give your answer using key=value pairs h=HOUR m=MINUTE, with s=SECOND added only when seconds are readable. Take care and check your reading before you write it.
h=7 m=33
